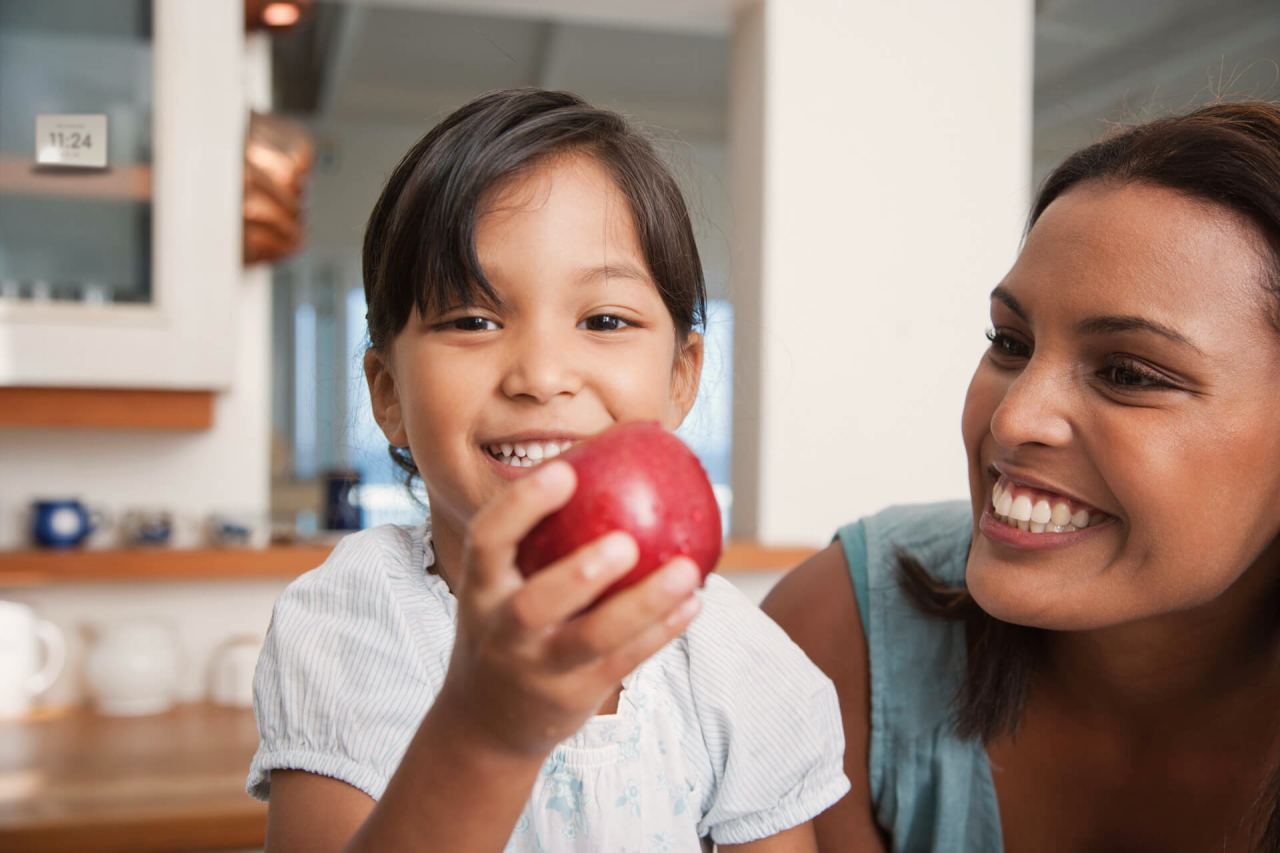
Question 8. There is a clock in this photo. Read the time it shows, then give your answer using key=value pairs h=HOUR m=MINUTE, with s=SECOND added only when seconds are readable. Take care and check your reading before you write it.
h=11 m=24
